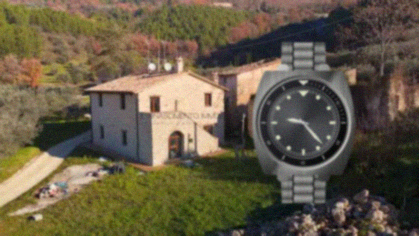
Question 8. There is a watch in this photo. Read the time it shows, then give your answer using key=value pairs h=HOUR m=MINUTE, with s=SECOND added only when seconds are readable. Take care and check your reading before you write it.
h=9 m=23
